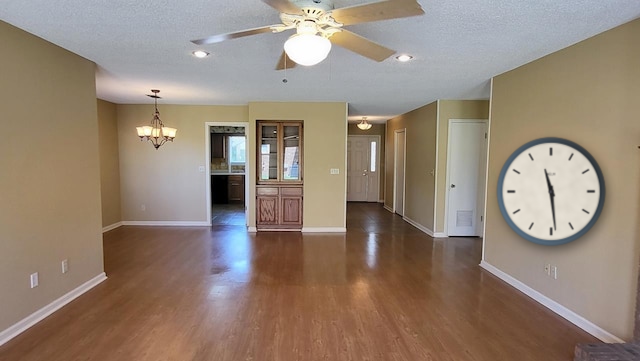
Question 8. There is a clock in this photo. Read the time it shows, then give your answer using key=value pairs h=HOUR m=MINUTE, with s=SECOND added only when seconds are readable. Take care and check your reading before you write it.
h=11 m=29
